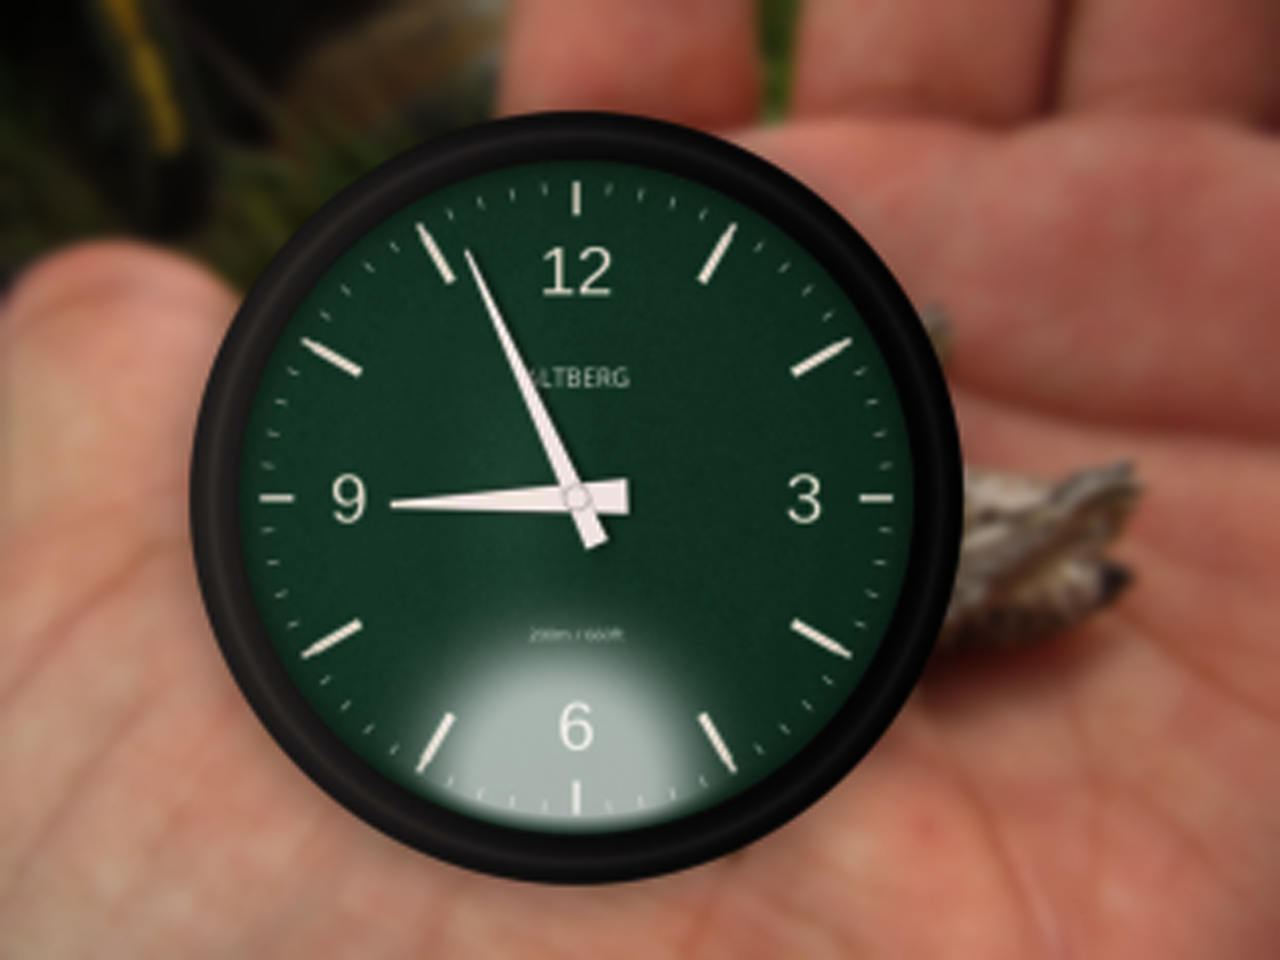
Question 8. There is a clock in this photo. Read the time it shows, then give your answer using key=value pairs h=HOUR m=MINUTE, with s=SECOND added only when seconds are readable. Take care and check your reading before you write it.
h=8 m=56
